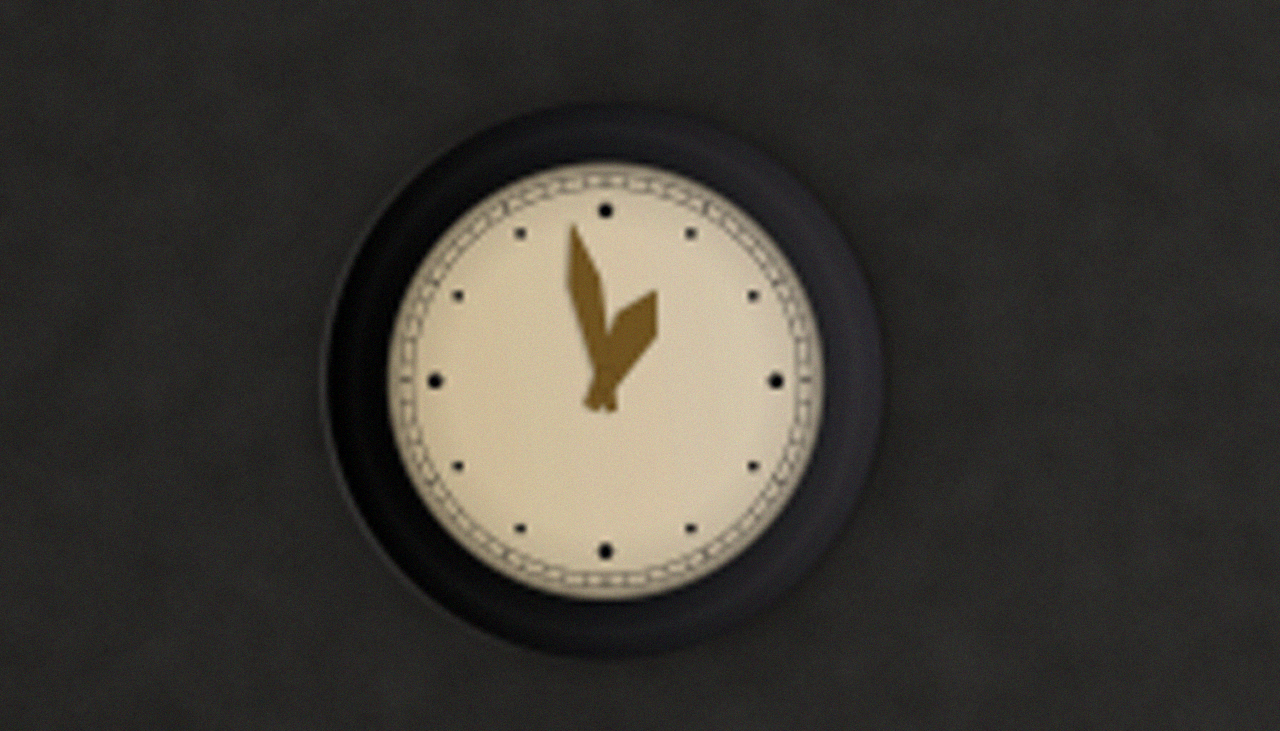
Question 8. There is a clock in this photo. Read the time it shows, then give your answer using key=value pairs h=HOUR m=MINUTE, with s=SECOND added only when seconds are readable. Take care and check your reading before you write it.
h=12 m=58
